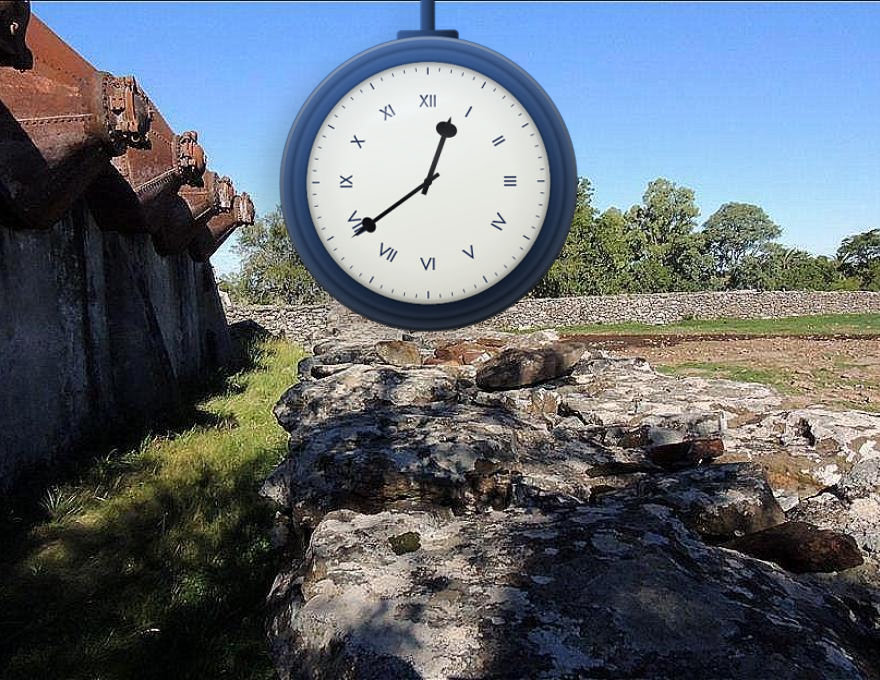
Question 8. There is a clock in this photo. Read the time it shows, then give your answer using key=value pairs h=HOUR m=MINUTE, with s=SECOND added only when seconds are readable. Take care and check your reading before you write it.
h=12 m=39
